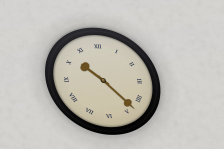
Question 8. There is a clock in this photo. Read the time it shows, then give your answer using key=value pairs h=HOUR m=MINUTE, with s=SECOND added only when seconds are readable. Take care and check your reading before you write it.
h=10 m=23
